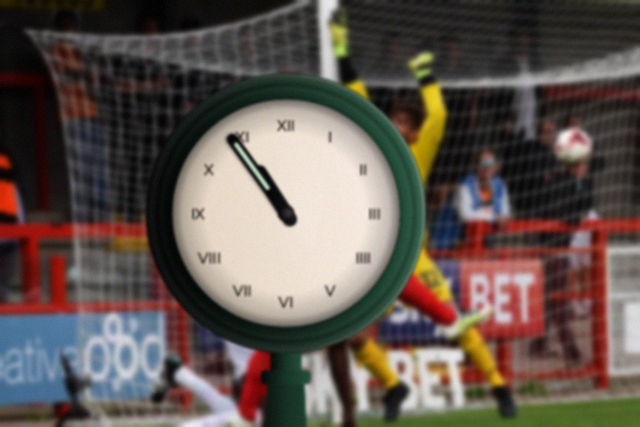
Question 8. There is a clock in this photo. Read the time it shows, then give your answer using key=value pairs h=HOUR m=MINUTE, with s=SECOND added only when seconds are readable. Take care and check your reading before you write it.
h=10 m=54
